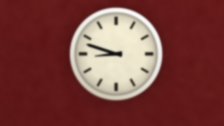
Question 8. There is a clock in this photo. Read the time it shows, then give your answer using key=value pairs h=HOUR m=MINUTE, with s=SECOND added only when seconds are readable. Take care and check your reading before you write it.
h=8 m=48
